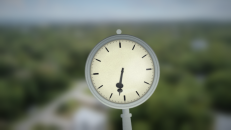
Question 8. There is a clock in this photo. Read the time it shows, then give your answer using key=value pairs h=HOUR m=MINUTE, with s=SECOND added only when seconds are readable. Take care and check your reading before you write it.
h=6 m=32
